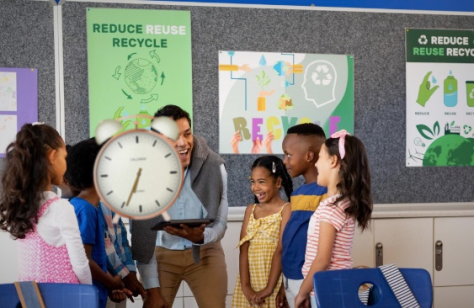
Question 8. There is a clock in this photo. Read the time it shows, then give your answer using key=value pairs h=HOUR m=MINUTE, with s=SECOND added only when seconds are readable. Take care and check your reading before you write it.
h=6 m=34
